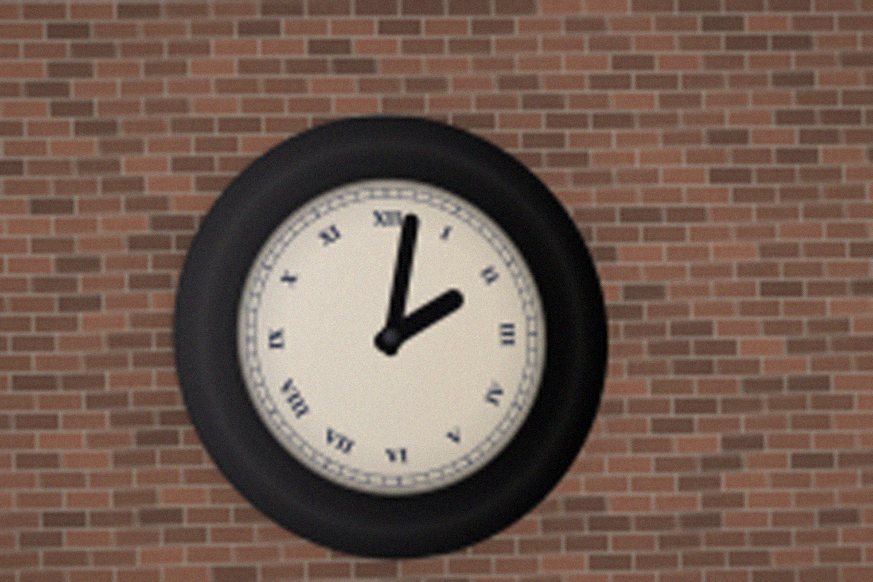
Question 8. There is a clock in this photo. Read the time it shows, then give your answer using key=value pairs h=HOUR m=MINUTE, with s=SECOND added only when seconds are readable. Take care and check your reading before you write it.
h=2 m=2
